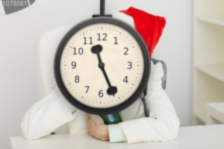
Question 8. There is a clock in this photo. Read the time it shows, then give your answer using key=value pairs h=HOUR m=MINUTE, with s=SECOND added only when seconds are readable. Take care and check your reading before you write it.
h=11 m=26
